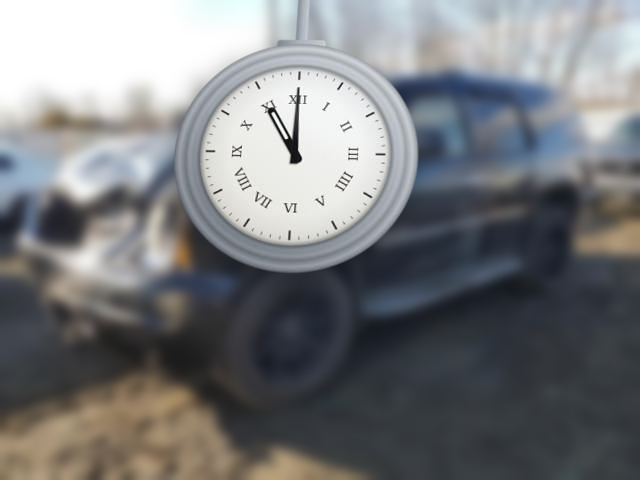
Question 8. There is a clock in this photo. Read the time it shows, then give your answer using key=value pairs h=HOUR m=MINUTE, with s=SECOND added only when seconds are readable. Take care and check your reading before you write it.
h=11 m=0
